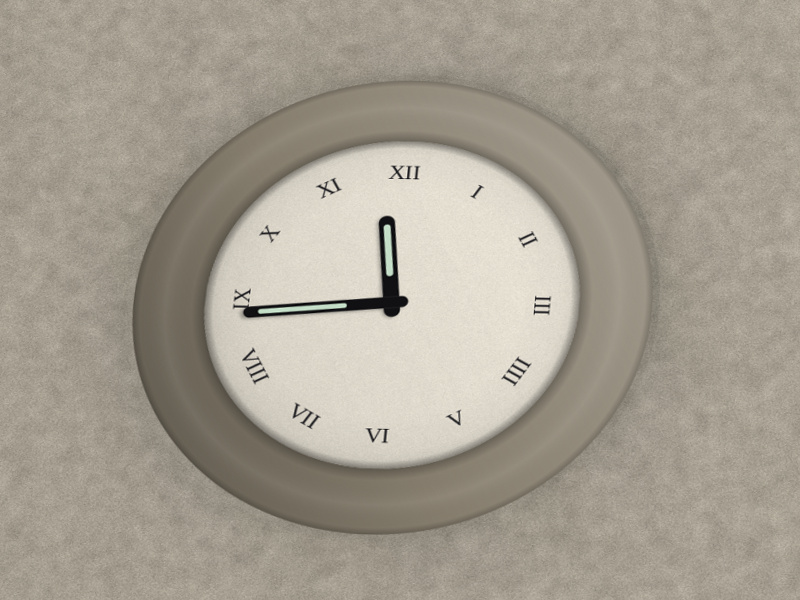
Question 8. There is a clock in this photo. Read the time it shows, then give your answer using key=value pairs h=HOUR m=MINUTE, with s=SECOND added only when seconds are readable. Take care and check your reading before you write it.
h=11 m=44
